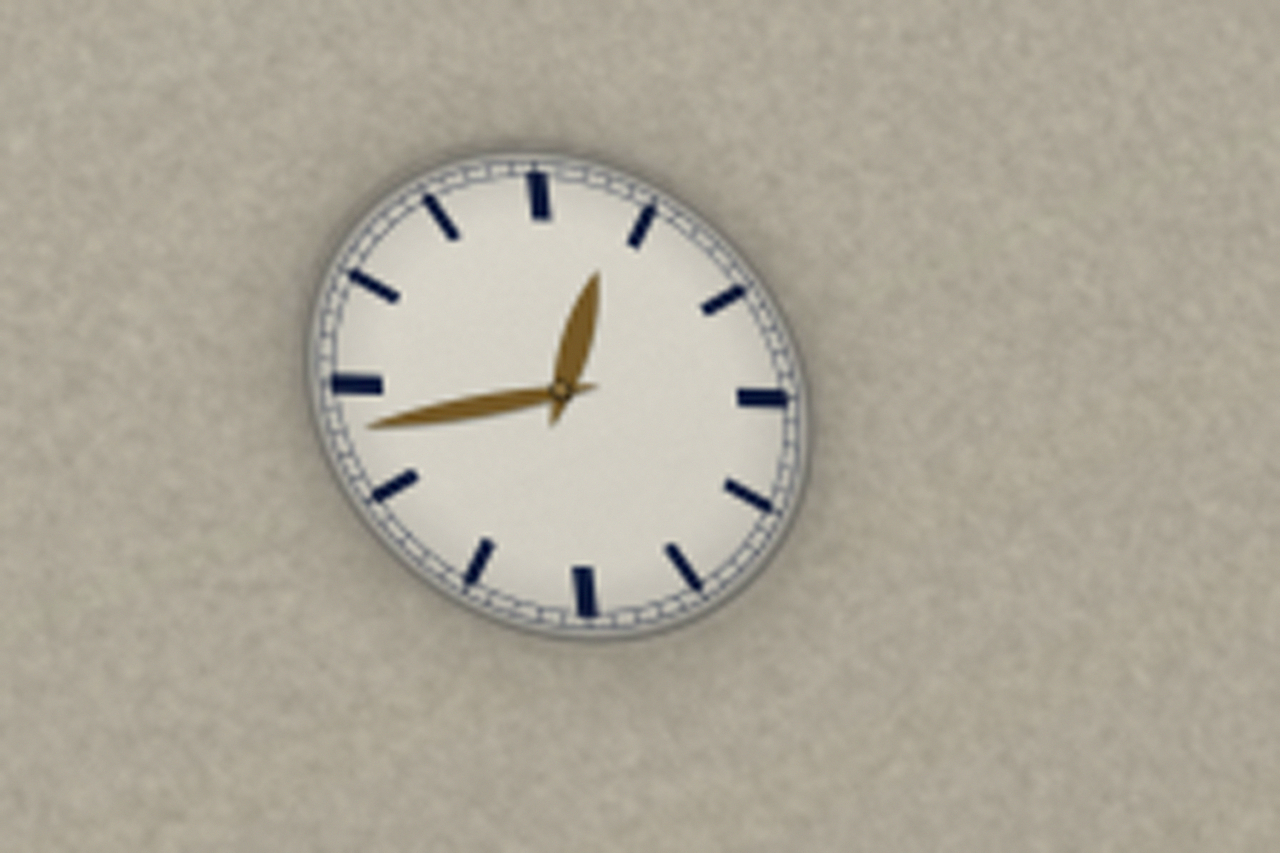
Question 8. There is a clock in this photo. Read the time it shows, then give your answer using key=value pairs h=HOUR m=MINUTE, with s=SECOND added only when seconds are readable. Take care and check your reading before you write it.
h=12 m=43
